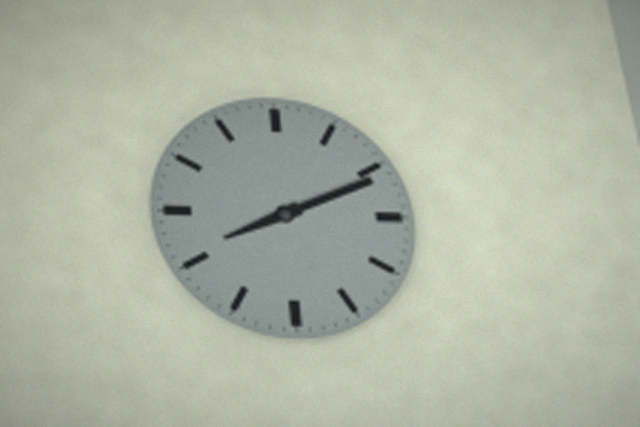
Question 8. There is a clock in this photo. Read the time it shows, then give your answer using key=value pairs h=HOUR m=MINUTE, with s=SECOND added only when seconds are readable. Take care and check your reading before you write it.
h=8 m=11
